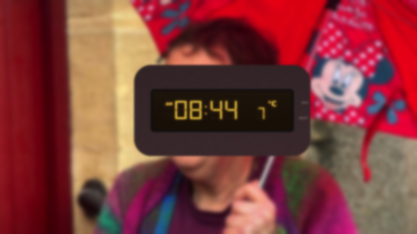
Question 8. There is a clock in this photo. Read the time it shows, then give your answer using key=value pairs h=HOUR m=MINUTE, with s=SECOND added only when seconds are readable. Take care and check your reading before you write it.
h=8 m=44
